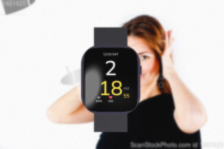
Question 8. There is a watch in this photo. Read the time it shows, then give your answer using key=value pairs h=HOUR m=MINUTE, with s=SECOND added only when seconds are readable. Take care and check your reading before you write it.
h=2 m=18
